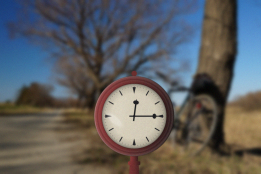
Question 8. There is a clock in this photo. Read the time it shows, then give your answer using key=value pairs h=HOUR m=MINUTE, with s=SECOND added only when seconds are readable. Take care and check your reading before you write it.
h=12 m=15
